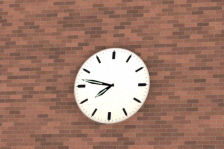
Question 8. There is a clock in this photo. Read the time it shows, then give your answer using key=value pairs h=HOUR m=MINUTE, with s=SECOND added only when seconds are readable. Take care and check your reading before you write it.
h=7 m=47
